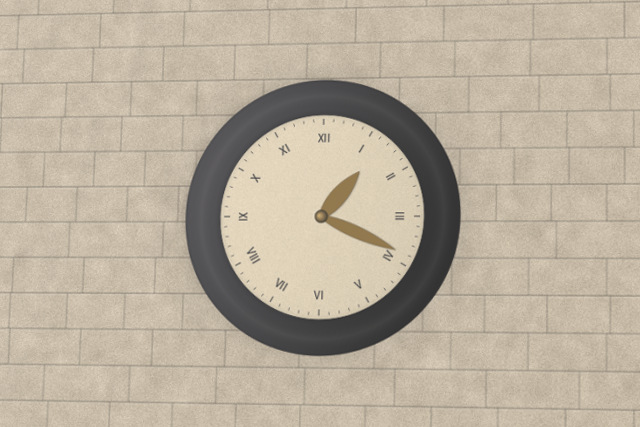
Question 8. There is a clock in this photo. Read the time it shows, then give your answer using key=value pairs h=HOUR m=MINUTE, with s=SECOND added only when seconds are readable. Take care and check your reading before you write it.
h=1 m=19
